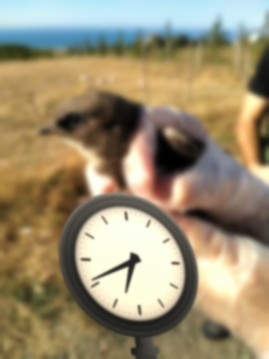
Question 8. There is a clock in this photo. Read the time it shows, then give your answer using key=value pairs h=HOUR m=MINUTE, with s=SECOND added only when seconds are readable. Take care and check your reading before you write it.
h=6 m=41
